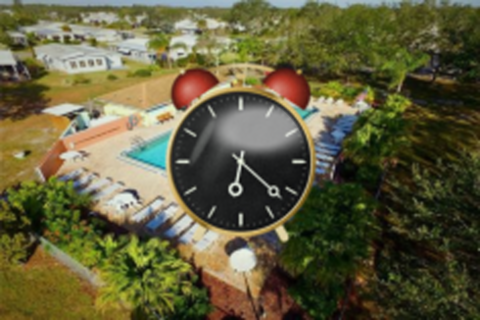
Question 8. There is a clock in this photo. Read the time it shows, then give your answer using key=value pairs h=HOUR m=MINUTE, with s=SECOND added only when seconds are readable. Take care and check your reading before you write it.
h=6 m=22
